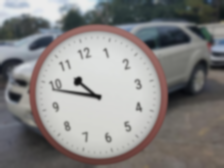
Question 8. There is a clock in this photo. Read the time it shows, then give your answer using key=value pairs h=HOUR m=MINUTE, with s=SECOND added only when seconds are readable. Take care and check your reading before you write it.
h=10 m=49
